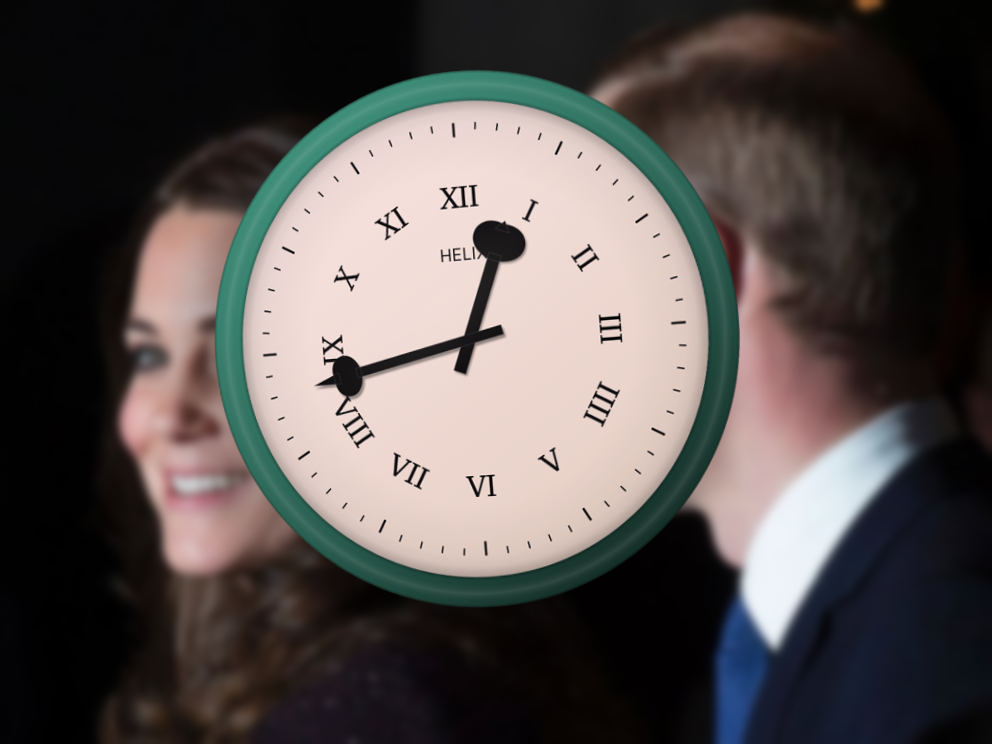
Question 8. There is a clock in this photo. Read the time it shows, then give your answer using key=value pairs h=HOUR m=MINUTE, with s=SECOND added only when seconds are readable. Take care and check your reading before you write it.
h=12 m=43
